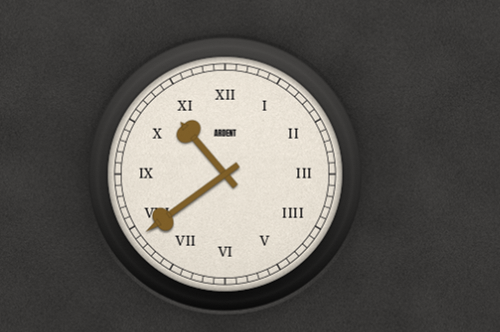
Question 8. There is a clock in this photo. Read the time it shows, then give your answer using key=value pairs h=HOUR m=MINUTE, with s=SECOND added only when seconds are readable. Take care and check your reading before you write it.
h=10 m=39
